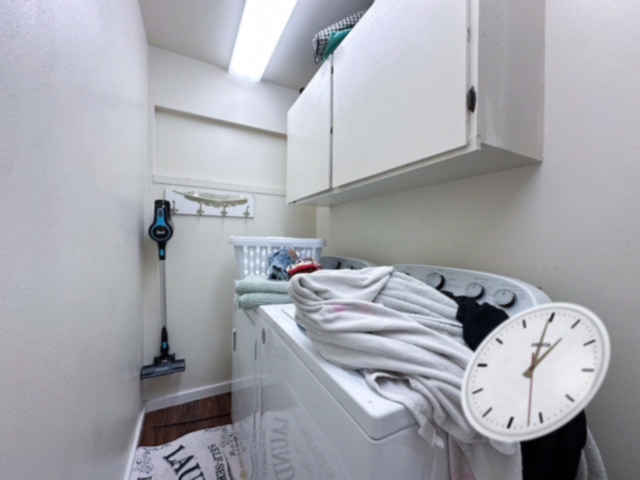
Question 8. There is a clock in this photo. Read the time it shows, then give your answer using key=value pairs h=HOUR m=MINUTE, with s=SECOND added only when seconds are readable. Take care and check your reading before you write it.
h=12 m=59 s=27
